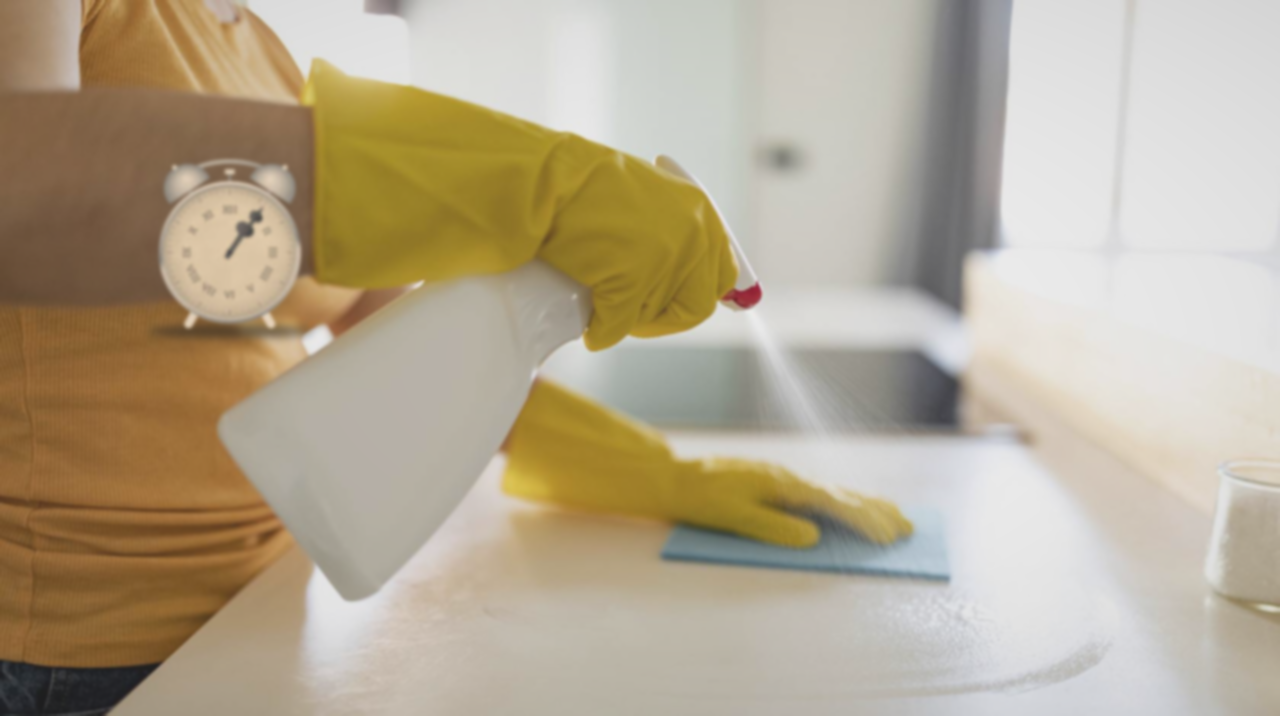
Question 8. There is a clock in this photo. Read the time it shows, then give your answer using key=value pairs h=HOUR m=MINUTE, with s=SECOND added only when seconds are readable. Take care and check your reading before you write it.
h=1 m=6
